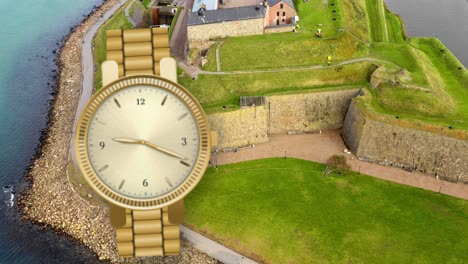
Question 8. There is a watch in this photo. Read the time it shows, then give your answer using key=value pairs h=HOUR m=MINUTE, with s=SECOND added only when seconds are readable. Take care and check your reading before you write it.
h=9 m=19
